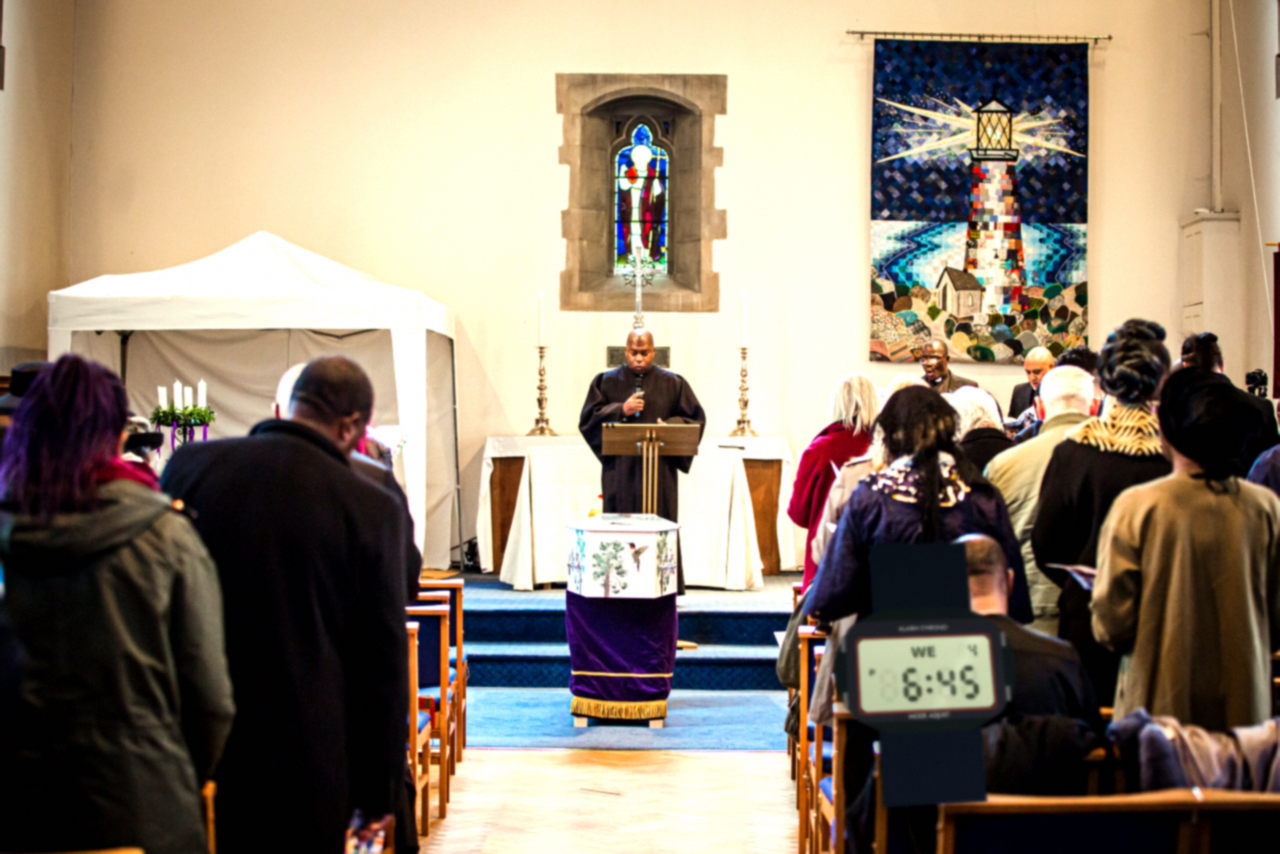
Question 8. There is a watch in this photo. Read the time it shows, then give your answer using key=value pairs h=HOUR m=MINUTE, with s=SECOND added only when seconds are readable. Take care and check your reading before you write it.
h=6 m=45
